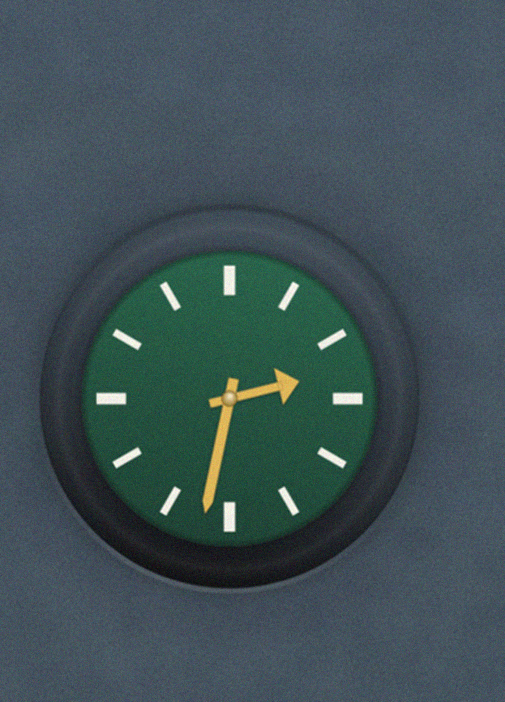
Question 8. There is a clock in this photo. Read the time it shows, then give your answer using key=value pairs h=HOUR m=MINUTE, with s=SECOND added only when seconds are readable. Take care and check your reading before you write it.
h=2 m=32
